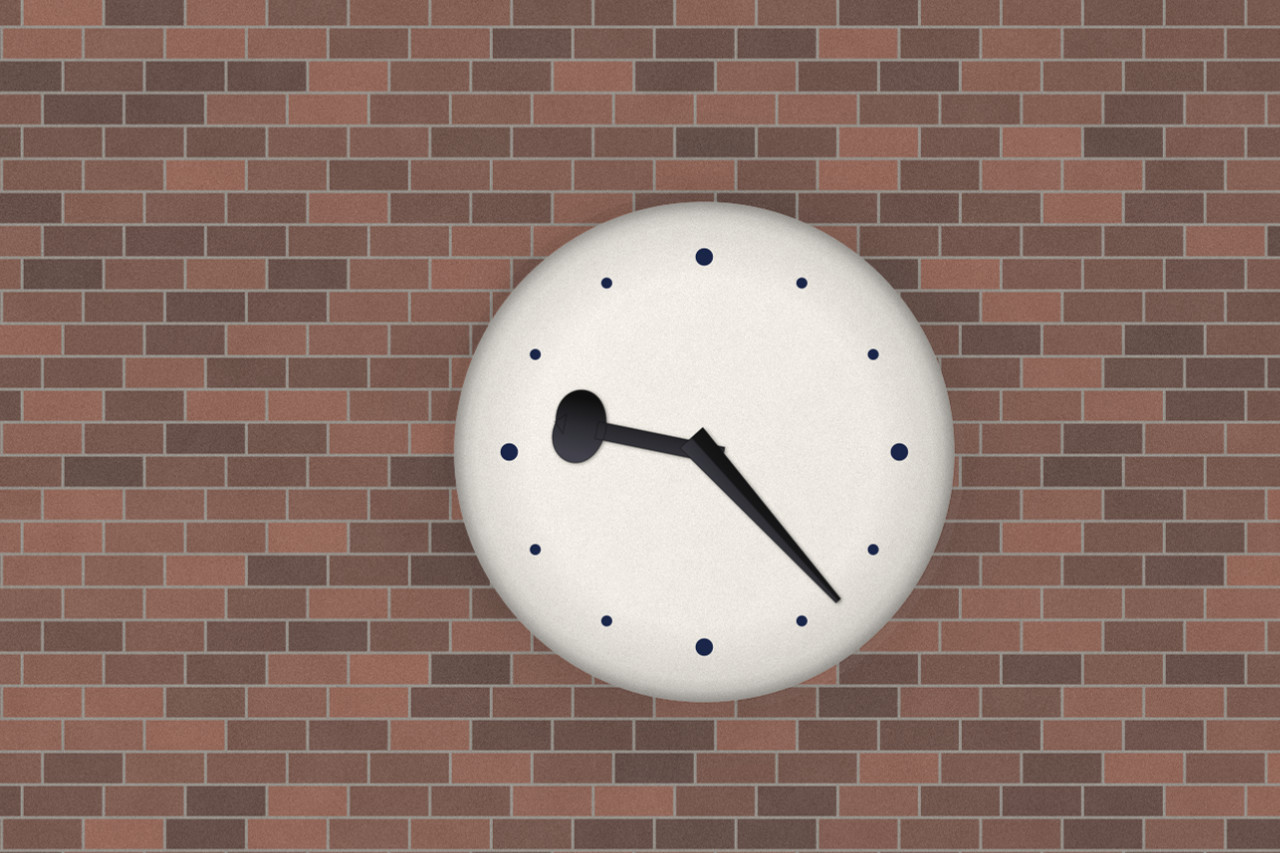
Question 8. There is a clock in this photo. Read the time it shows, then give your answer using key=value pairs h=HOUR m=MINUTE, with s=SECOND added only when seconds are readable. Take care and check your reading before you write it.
h=9 m=23
